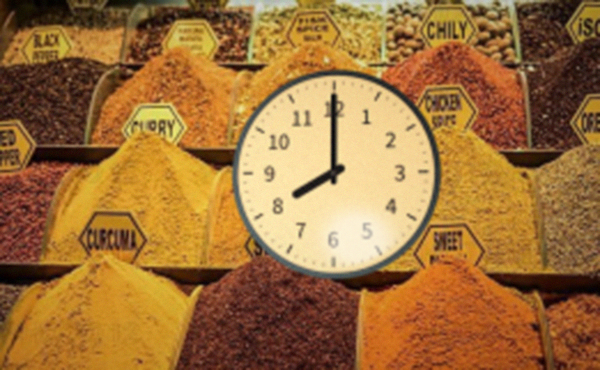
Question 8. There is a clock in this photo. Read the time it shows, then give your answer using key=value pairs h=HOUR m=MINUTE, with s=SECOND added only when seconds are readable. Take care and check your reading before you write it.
h=8 m=0
